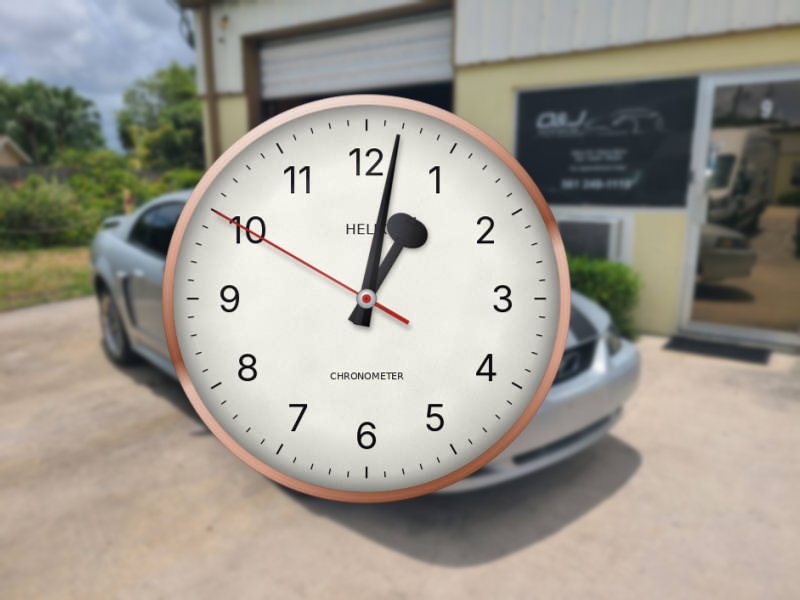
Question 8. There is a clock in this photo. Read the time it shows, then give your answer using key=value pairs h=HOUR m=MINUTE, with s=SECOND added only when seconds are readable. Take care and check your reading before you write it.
h=1 m=1 s=50
